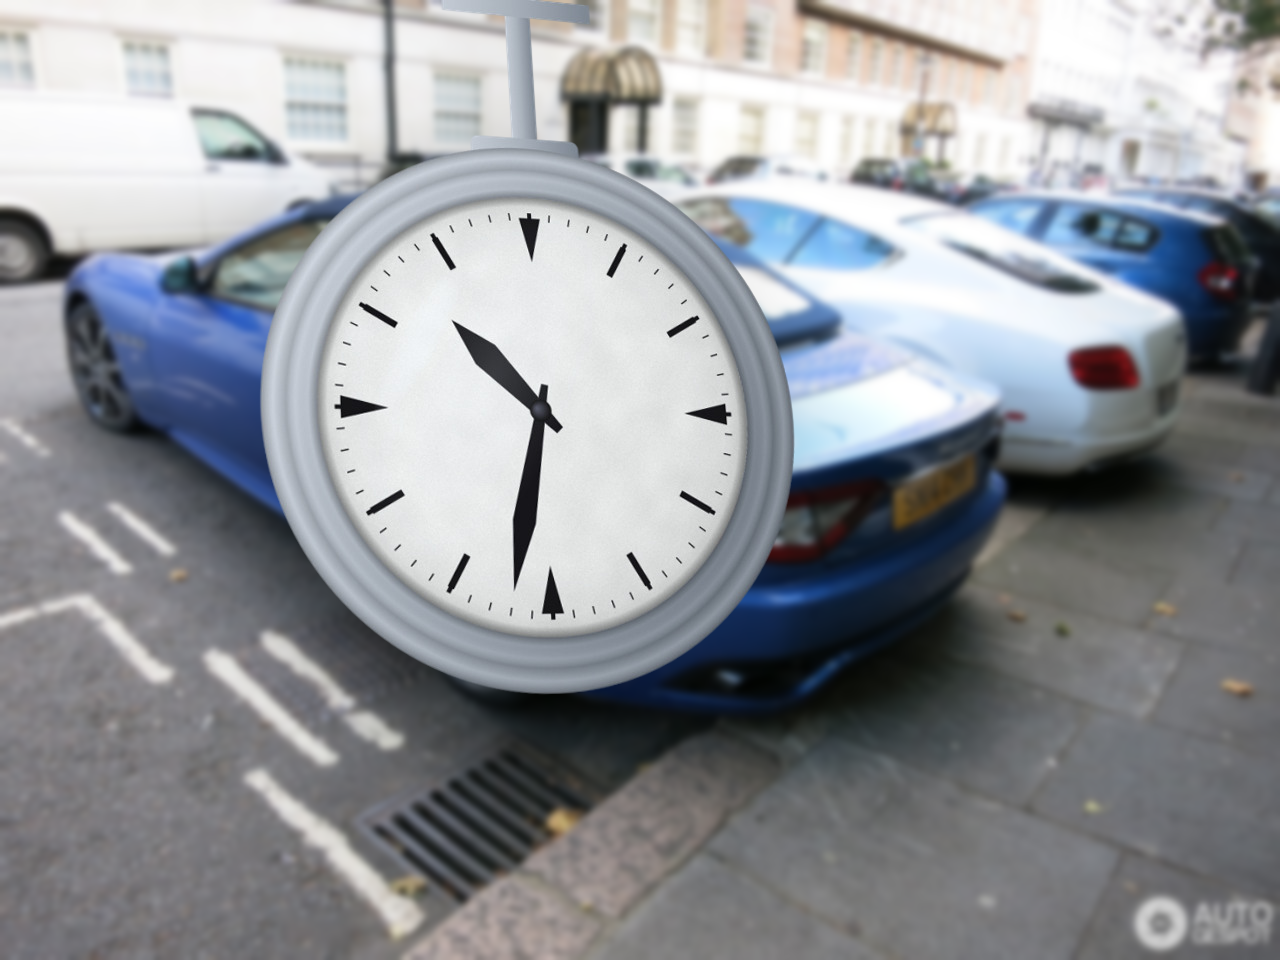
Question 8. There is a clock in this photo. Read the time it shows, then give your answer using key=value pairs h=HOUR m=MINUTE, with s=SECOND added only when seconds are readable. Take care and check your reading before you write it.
h=10 m=32
